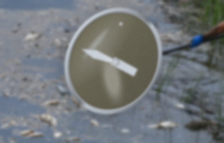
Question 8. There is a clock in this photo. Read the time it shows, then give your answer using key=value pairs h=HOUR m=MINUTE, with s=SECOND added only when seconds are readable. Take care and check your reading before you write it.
h=3 m=48
